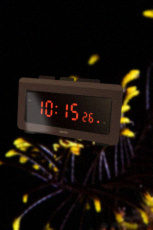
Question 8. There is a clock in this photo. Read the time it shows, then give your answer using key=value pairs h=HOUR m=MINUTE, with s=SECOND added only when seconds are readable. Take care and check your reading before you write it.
h=10 m=15 s=26
